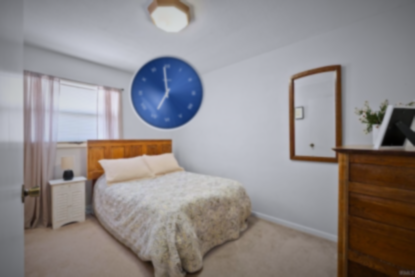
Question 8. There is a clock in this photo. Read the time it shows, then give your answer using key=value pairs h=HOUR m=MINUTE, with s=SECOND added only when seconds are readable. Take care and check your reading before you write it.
h=6 m=59
